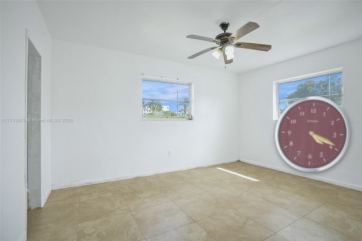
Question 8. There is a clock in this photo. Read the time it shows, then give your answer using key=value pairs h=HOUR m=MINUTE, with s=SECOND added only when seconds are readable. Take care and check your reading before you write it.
h=4 m=19
